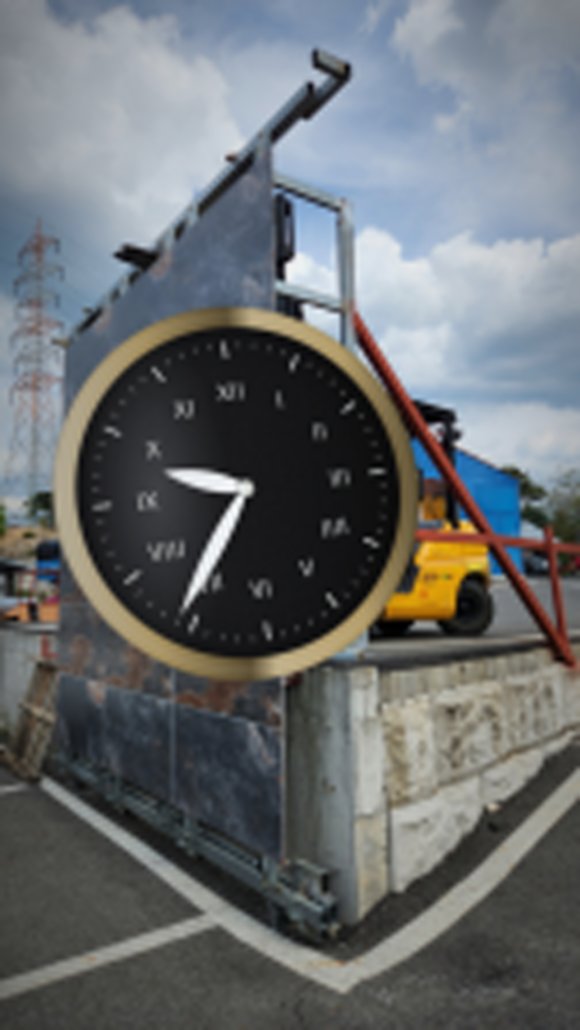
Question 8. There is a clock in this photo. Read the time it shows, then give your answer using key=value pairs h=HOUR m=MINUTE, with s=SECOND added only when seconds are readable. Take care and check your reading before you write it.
h=9 m=36
